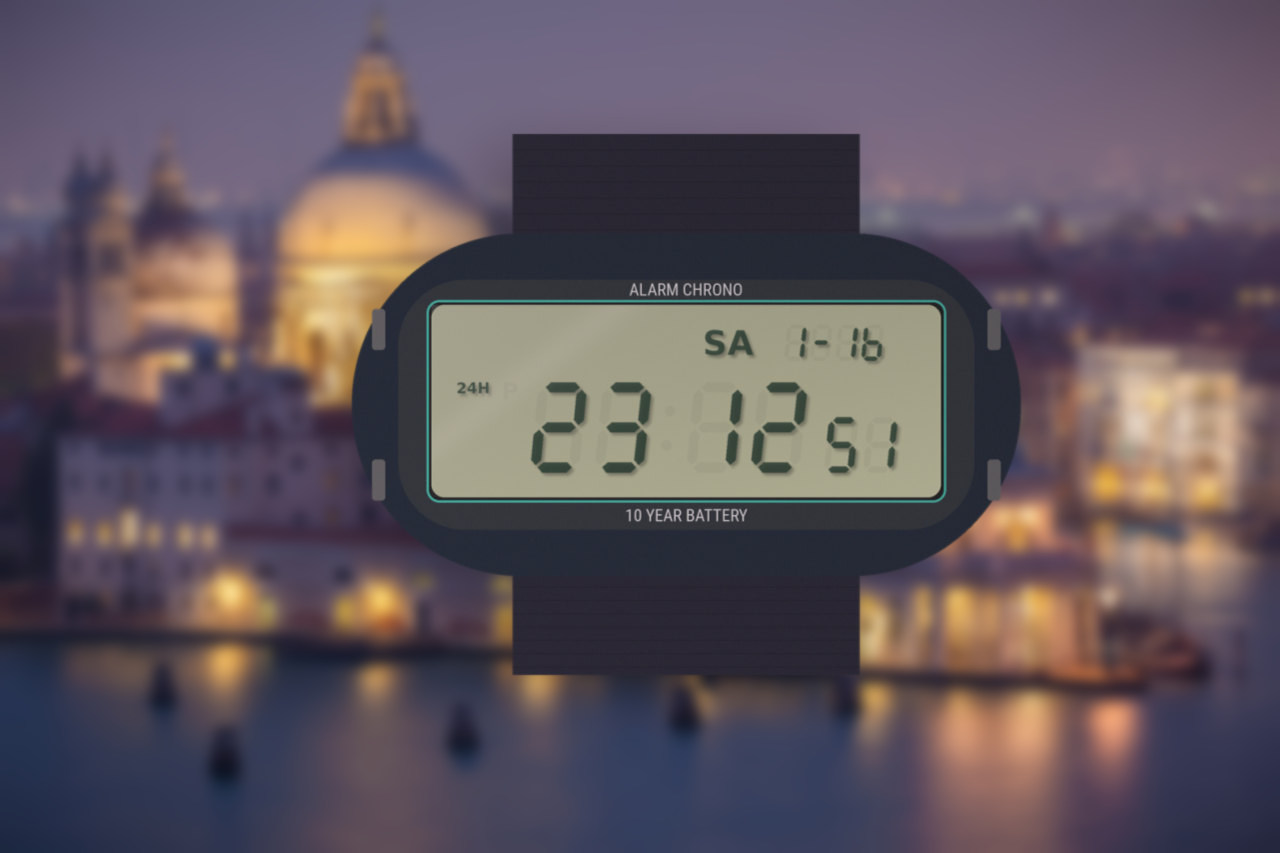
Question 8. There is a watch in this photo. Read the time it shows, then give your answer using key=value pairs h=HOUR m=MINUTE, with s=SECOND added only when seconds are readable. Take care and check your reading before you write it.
h=23 m=12 s=51
